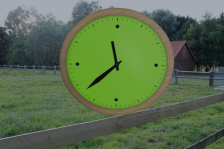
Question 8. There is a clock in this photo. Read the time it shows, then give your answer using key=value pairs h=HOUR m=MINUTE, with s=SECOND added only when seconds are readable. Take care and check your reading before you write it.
h=11 m=38
